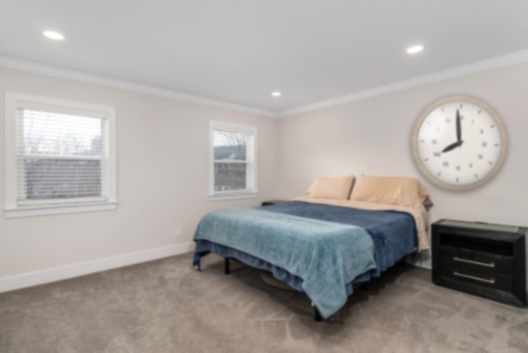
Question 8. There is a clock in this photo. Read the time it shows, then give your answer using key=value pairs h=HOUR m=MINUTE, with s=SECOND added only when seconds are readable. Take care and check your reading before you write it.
h=7 m=59
